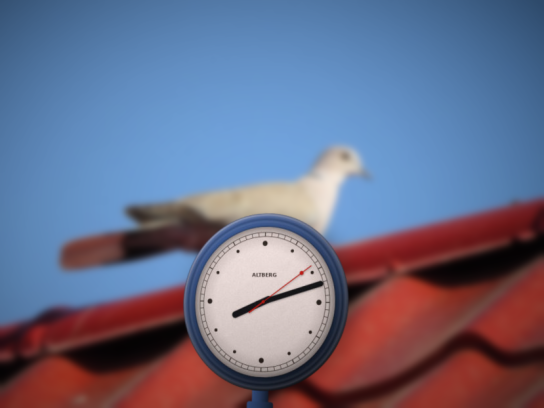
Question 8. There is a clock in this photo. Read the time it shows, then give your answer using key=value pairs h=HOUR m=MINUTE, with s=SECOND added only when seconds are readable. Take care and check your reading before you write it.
h=8 m=12 s=9
